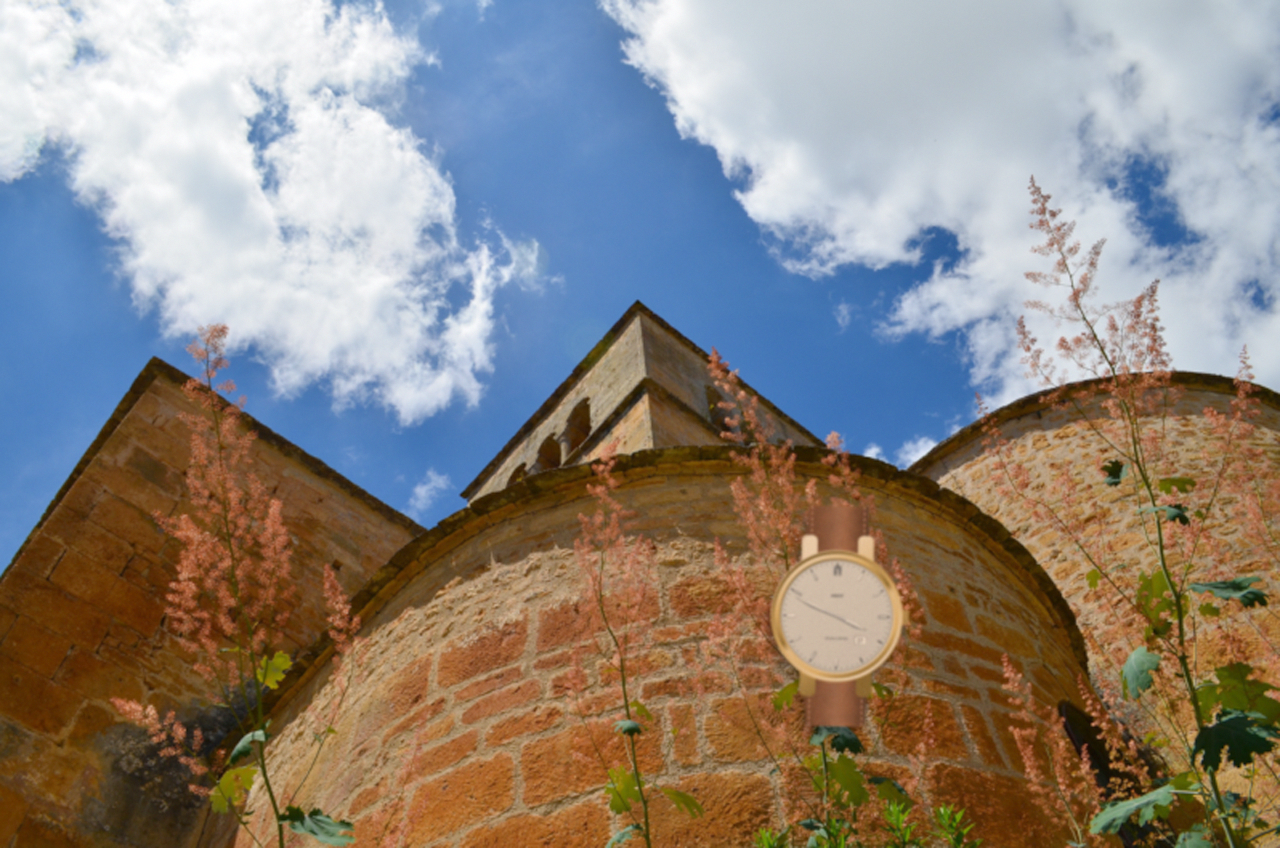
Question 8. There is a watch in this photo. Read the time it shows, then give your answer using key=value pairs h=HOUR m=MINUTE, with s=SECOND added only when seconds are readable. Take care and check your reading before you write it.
h=3 m=49
